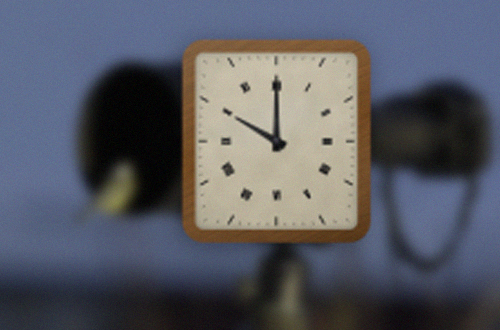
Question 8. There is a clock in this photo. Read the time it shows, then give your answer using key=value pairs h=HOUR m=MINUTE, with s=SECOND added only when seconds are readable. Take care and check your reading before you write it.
h=10 m=0
